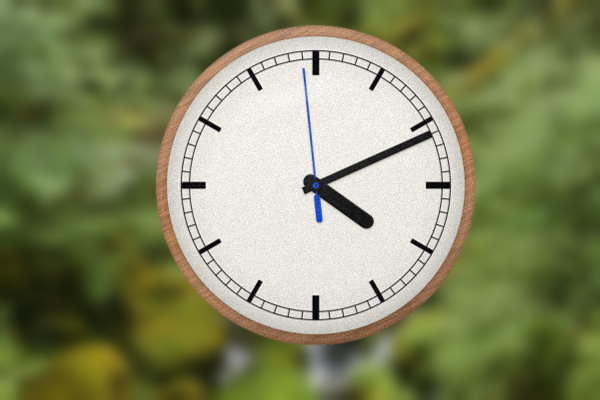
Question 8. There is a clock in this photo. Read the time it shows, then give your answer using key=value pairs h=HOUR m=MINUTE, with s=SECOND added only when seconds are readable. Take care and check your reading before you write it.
h=4 m=10 s=59
